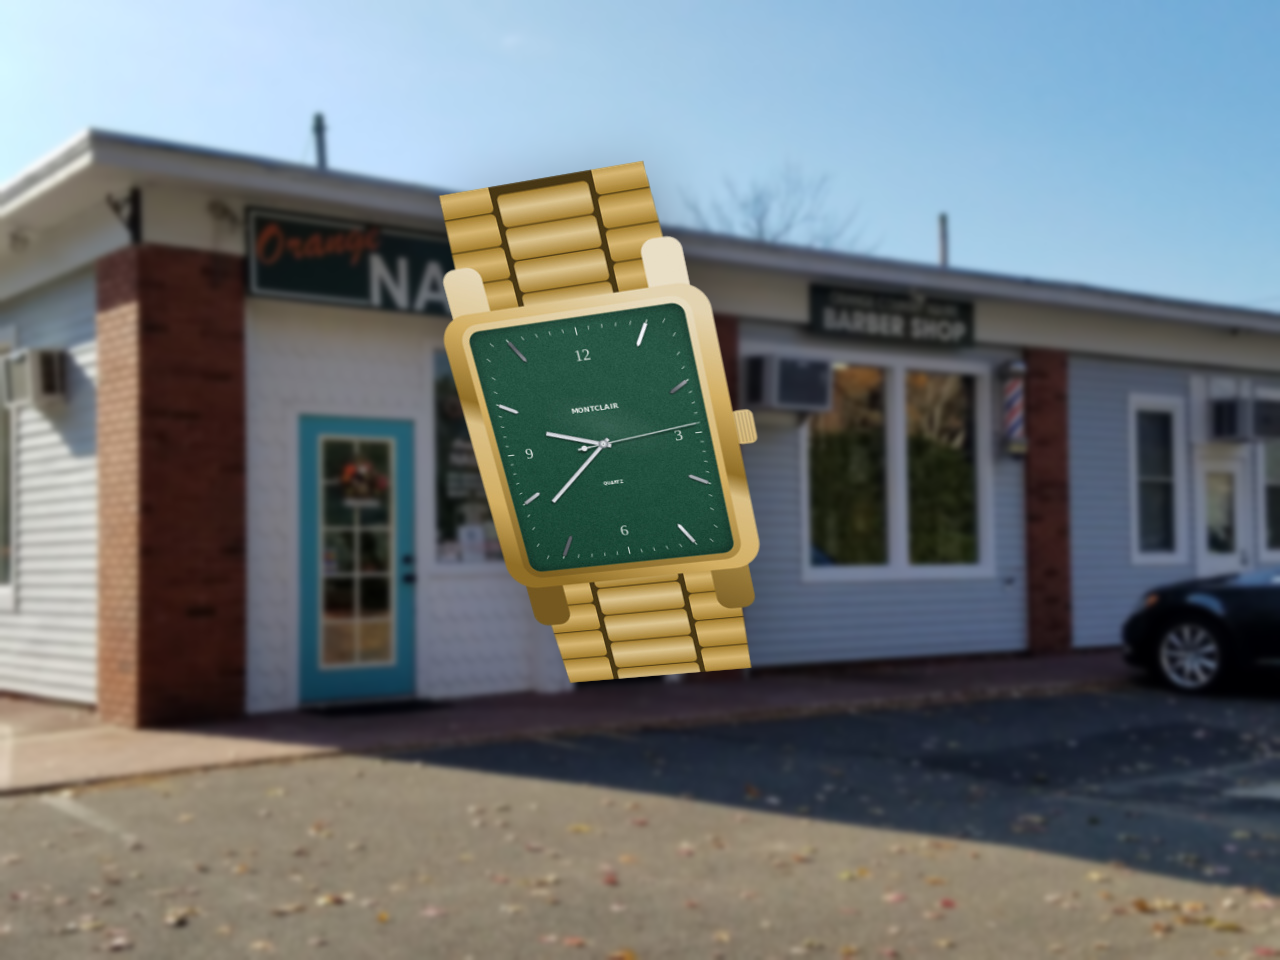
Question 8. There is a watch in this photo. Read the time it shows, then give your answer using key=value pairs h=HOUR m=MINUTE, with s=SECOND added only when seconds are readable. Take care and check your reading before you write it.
h=9 m=38 s=14
